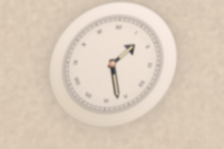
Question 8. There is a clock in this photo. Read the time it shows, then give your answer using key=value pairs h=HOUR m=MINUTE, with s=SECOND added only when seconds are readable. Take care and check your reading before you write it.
h=1 m=27
